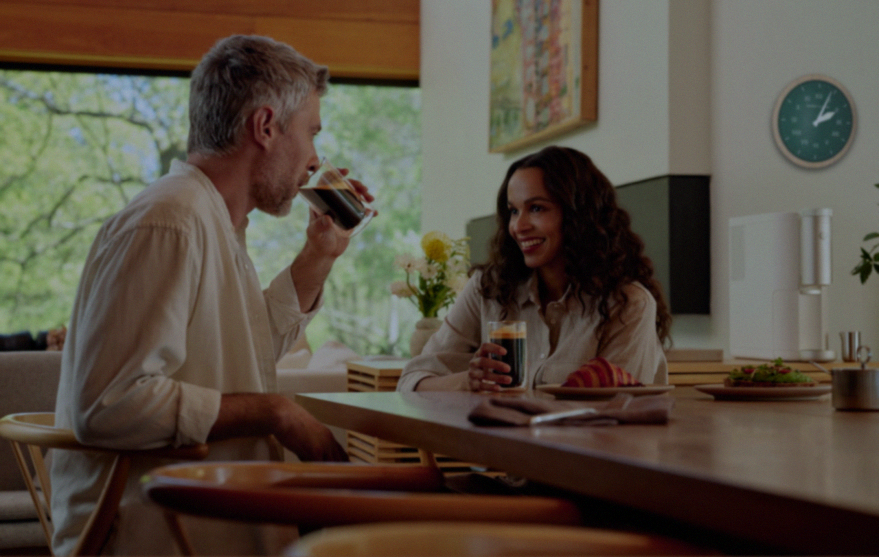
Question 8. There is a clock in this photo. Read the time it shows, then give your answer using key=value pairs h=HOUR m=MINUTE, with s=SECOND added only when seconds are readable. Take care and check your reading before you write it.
h=2 m=4
